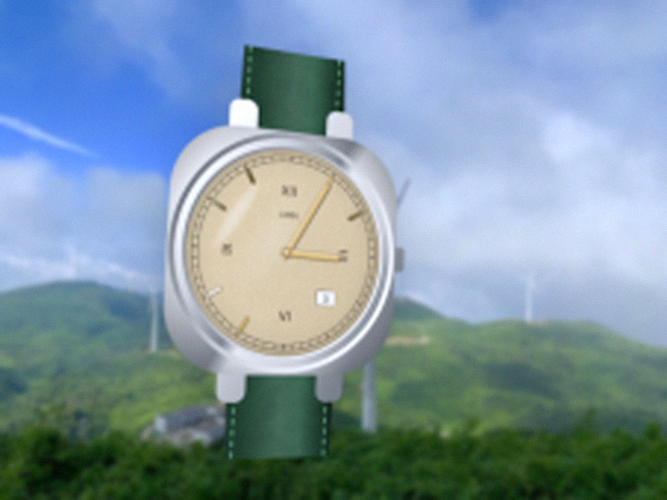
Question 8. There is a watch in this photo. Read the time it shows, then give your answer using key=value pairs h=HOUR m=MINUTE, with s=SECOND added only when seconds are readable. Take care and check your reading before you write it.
h=3 m=5
